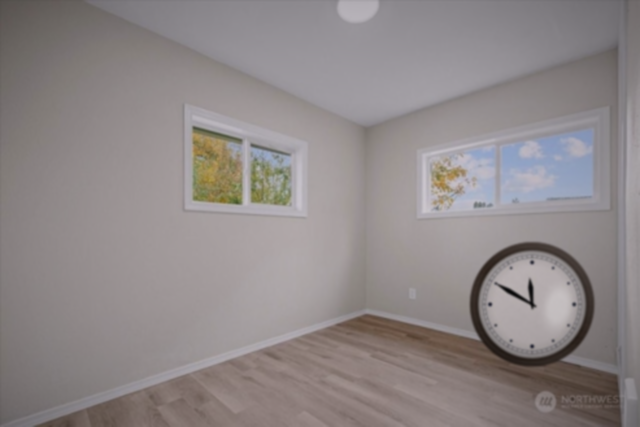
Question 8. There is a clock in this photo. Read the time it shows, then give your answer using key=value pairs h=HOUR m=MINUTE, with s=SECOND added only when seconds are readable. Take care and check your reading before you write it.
h=11 m=50
